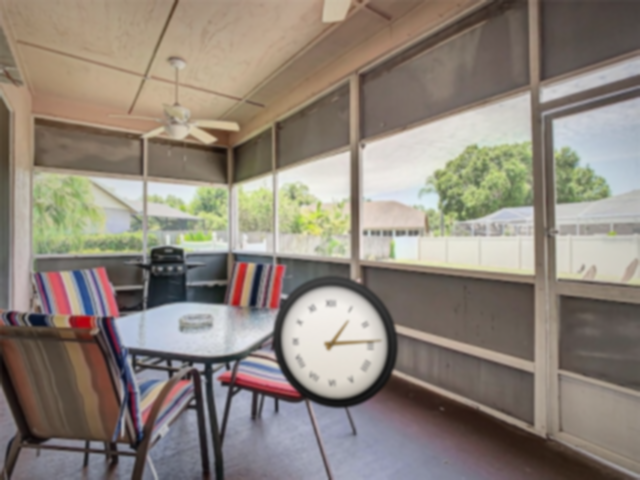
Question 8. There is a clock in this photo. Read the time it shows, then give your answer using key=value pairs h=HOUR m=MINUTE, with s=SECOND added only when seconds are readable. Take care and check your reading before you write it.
h=1 m=14
